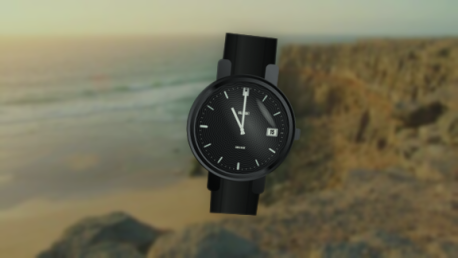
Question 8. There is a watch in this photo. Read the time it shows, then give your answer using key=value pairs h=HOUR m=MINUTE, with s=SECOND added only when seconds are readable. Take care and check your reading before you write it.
h=11 m=0
